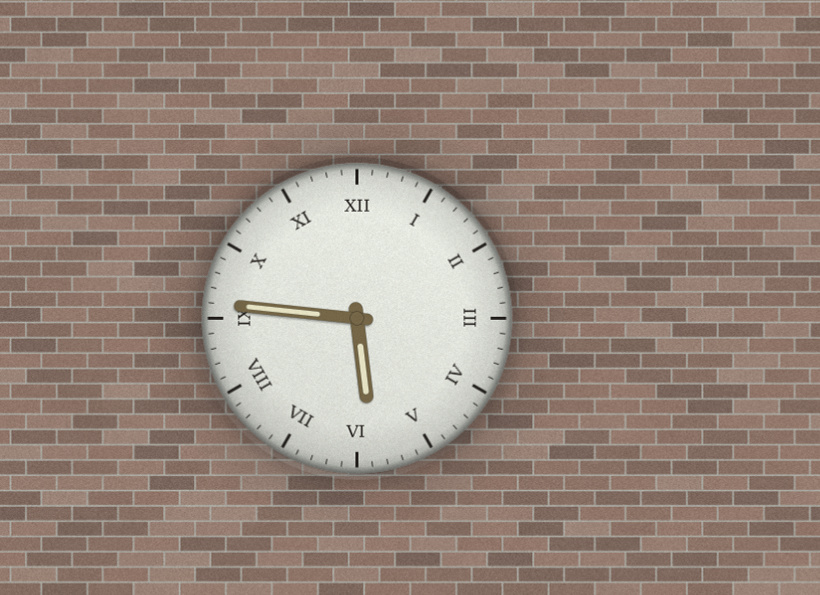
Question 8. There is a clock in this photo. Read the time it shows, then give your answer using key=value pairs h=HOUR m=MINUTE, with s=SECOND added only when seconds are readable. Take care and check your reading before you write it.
h=5 m=46
